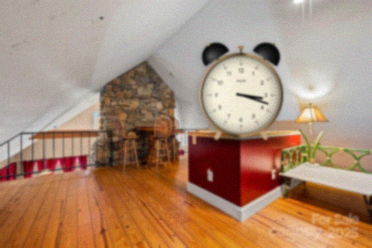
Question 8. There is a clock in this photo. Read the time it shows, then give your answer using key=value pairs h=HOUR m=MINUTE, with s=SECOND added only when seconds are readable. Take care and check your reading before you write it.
h=3 m=18
